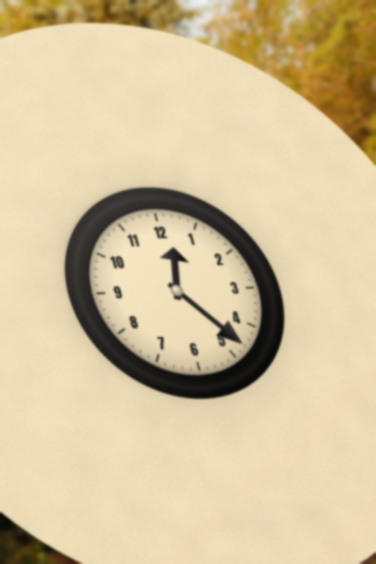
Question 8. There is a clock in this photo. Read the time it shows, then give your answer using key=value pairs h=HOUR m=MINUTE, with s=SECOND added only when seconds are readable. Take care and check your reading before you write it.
h=12 m=23
